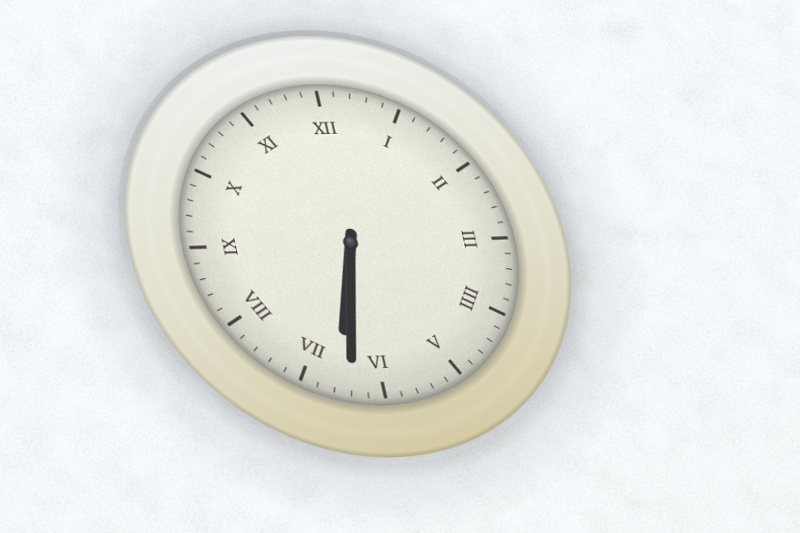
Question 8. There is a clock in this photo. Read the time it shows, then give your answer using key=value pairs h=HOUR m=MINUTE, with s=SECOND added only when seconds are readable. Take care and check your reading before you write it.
h=6 m=32
